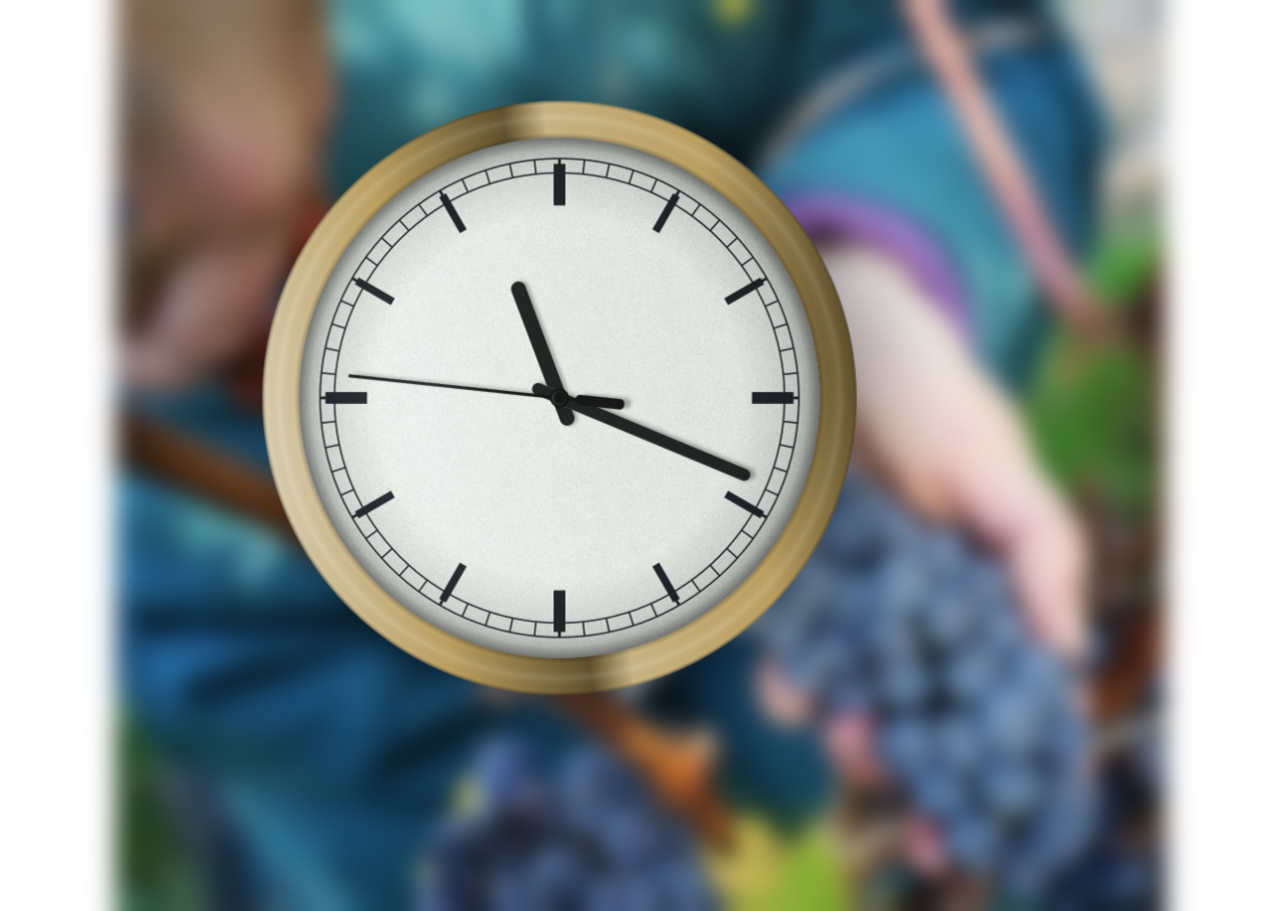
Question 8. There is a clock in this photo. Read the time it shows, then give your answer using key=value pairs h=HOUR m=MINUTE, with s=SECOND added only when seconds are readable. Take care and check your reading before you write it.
h=11 m=18 s=46
